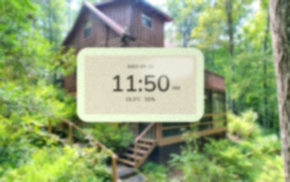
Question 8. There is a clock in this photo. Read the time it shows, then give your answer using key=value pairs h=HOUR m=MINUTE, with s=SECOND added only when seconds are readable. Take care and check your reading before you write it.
h=11 m=50
